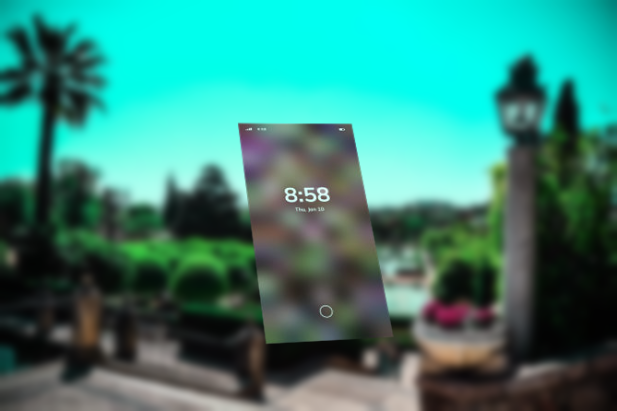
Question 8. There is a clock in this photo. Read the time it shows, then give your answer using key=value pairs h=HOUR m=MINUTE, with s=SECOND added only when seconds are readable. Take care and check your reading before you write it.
h=8 m=58
